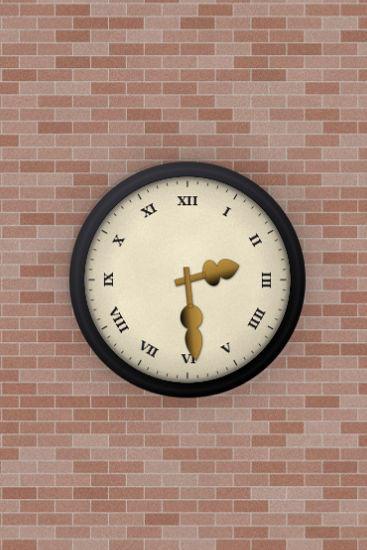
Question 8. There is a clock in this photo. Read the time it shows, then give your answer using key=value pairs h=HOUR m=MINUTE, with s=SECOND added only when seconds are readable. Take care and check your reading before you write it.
h=2 m=29
